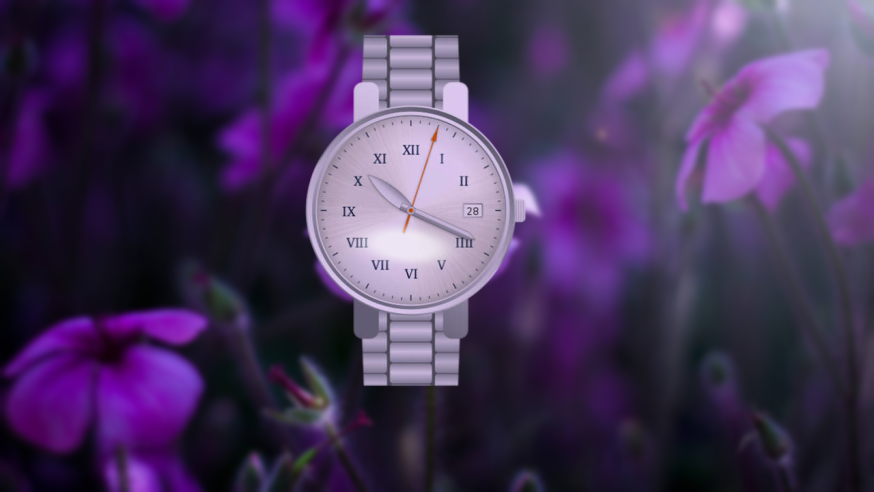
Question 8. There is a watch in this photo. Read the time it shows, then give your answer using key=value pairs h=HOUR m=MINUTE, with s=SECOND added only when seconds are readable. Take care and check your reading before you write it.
h=10 m=19 s=3
